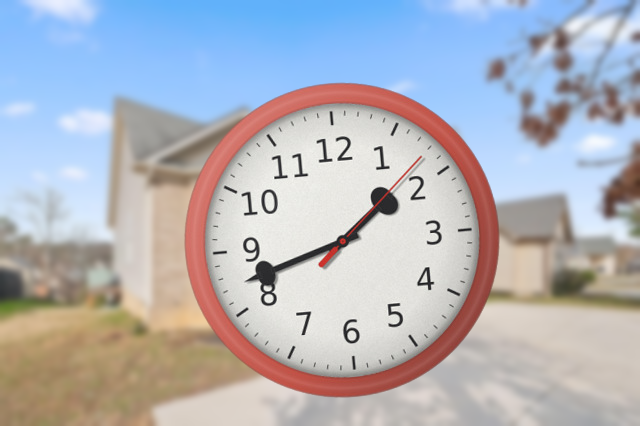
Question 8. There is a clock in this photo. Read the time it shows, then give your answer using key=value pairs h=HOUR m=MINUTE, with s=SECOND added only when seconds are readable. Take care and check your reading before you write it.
h=1 m=42 s=8
